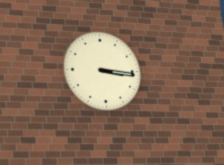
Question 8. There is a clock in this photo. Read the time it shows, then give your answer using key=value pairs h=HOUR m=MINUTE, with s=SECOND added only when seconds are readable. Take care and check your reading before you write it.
h=3 m=16
